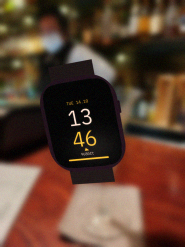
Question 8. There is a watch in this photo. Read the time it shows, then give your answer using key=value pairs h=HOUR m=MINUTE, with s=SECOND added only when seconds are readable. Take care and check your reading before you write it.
h=13 m=46
